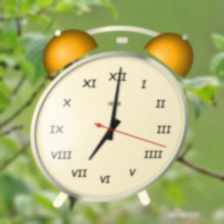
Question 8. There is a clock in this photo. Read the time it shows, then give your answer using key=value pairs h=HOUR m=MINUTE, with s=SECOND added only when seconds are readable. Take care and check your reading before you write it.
h=7 m=0 s=18
